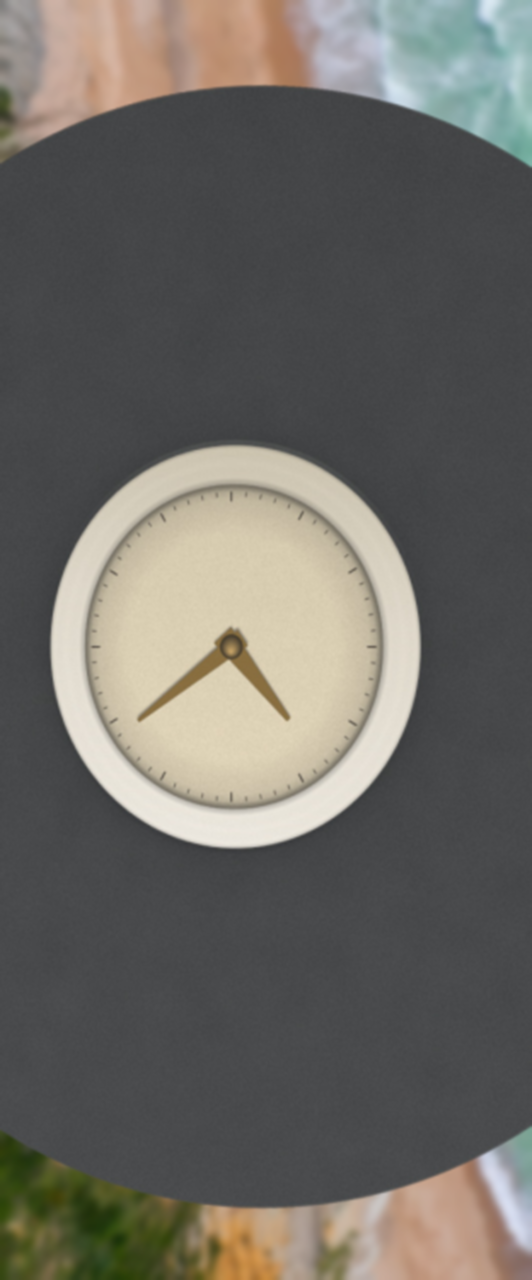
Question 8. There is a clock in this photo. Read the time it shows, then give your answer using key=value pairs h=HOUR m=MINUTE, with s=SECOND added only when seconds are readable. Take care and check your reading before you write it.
h=4 m=39
